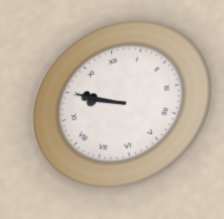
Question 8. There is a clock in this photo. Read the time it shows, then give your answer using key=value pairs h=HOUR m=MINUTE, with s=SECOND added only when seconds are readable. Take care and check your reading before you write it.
h=9 m=50
